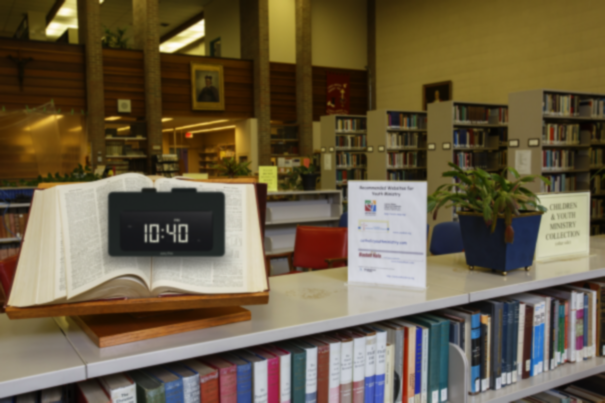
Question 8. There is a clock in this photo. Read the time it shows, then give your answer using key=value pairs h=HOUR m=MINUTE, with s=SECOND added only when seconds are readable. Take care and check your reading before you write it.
h=10 m=40
